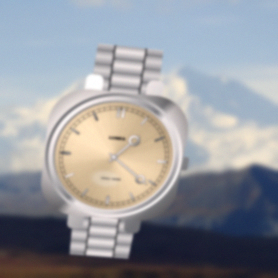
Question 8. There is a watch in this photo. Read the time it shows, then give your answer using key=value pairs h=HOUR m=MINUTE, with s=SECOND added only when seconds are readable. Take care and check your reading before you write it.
h=1 m=21
